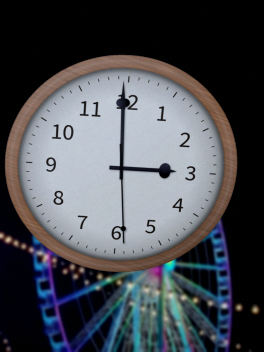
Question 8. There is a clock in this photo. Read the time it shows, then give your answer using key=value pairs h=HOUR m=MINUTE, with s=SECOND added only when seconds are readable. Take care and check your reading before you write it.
h=2 m=59 s=29
